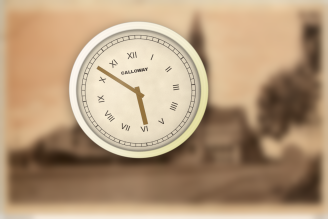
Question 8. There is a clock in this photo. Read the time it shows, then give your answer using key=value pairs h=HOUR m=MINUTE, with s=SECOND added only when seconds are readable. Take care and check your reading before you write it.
h=5 m=52
